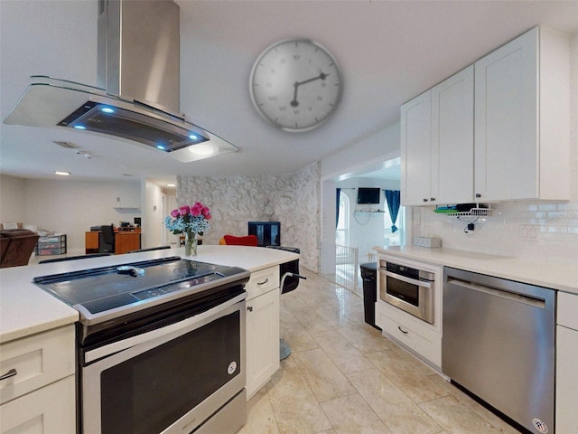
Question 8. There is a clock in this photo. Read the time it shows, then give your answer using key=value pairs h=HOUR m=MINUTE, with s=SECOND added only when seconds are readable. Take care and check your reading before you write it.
h=6 m=12
